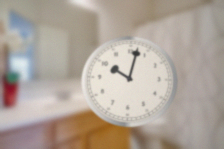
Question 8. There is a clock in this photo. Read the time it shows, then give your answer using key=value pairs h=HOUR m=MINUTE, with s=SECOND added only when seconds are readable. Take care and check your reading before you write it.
h=10 m=2
